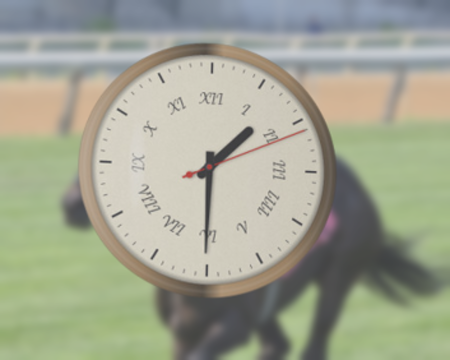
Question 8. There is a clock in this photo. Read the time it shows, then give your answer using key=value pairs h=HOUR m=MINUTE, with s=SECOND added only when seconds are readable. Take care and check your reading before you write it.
h=1 m=30 s=11
